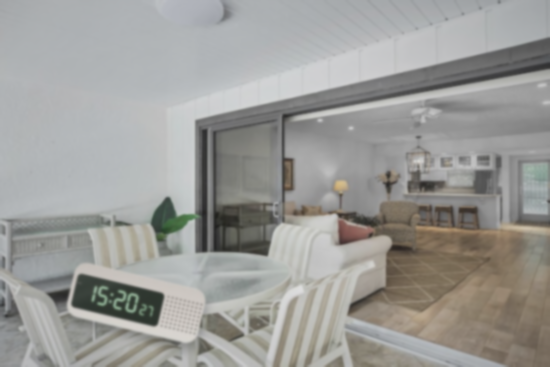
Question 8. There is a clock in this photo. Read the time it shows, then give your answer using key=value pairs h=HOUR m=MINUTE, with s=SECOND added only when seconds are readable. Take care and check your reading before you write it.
h=15 m=20
